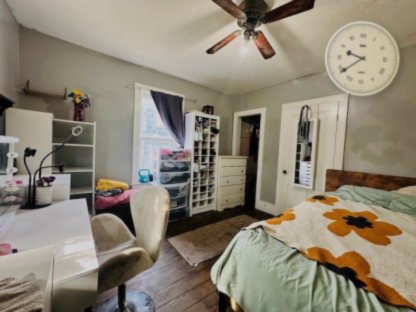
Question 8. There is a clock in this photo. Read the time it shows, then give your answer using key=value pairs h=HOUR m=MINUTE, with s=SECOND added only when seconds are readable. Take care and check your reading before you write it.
h=9 m=39
